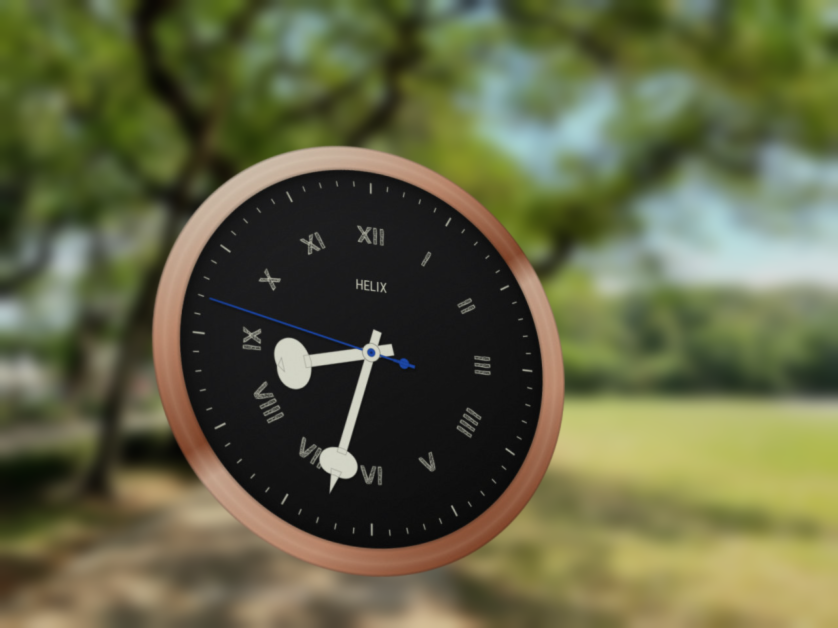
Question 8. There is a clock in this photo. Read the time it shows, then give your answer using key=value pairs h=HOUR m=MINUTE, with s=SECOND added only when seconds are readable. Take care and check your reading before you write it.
h=8 m=32 s=47
